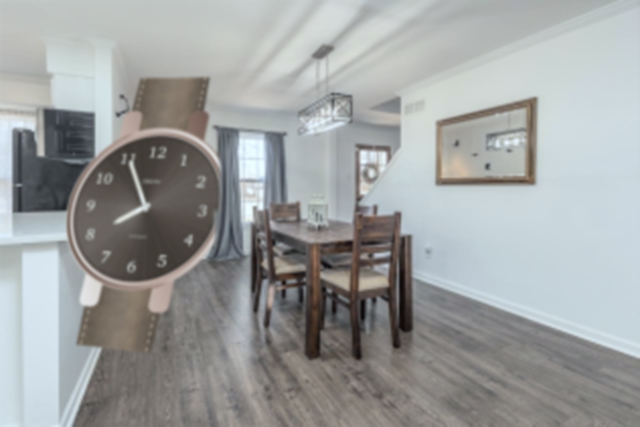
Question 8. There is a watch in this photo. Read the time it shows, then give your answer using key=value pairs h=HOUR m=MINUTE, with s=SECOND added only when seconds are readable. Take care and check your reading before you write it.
h=7 m=55
